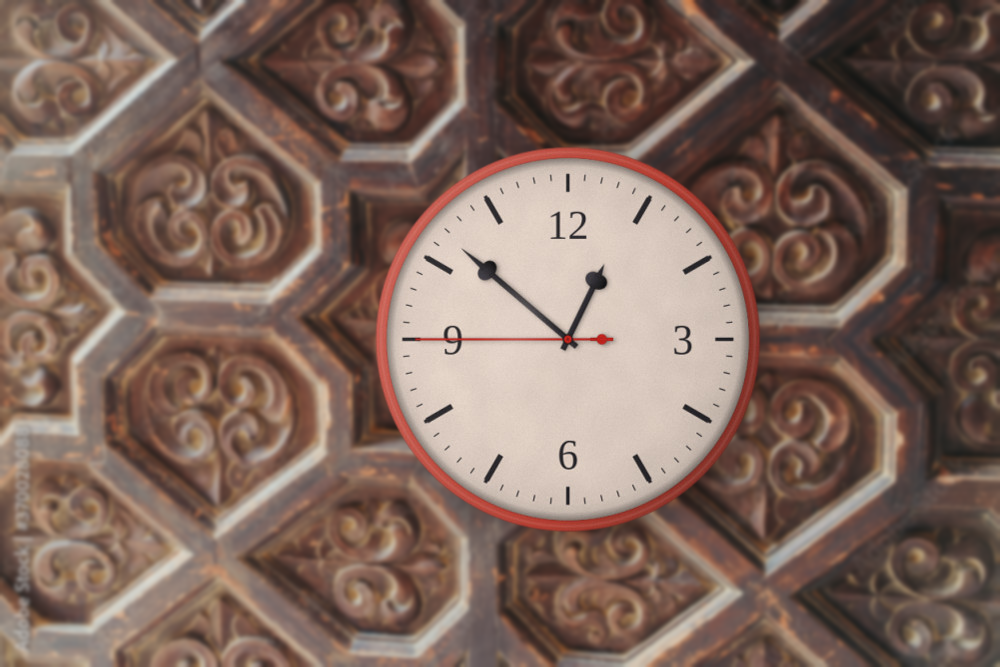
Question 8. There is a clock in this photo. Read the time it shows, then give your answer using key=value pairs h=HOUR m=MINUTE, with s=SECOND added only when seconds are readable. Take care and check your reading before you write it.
h=12 m=51 s=45
